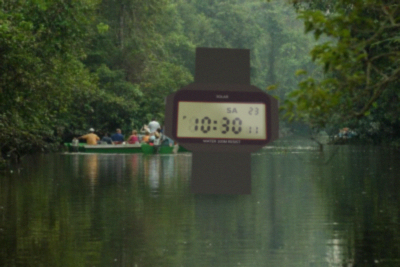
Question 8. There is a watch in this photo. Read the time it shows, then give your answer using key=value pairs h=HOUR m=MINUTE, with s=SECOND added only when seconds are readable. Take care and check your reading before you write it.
h=10 m=30
